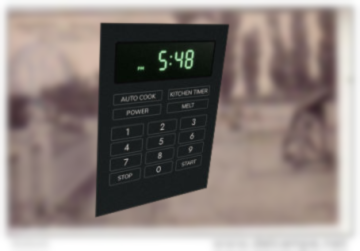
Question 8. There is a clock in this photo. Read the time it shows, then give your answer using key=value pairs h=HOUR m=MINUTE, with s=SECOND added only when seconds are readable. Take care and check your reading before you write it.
h=5 m=48
